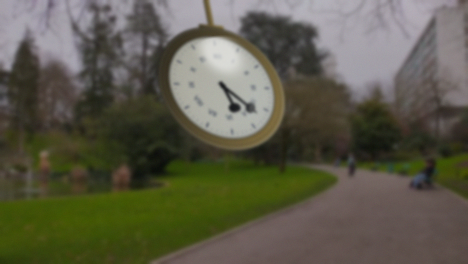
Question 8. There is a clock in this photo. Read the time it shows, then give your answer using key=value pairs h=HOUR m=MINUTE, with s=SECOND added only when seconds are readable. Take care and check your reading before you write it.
h=5 m=22
